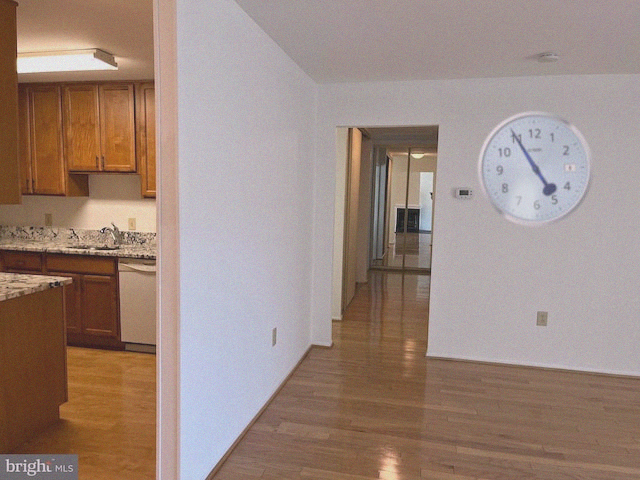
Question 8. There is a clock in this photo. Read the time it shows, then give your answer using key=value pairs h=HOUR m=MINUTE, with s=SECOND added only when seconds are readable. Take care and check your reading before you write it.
h=4 m=55
